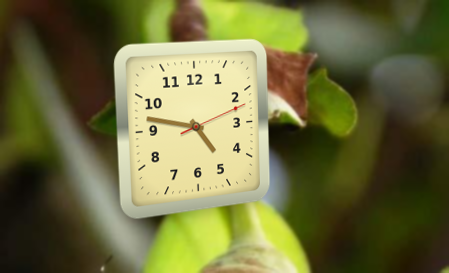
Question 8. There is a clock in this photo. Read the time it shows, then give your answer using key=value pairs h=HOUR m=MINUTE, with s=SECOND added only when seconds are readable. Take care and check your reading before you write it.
h=4 m=47 s=12
